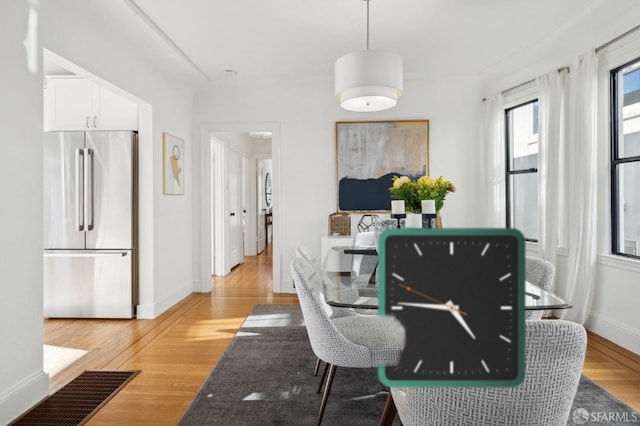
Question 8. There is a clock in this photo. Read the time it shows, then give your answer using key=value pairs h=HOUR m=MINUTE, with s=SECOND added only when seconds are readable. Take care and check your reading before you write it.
h=4 m=45 s=49
